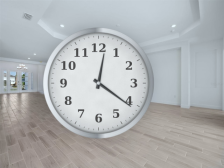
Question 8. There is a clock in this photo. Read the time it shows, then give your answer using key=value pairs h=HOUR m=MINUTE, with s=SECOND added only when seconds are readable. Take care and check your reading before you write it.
h=12 m=21
